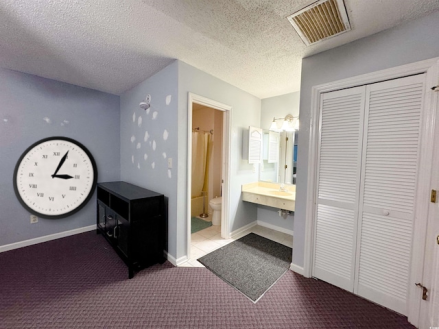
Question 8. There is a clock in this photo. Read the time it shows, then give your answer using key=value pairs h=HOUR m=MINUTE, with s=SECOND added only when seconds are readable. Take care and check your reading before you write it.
h=3 m=4
